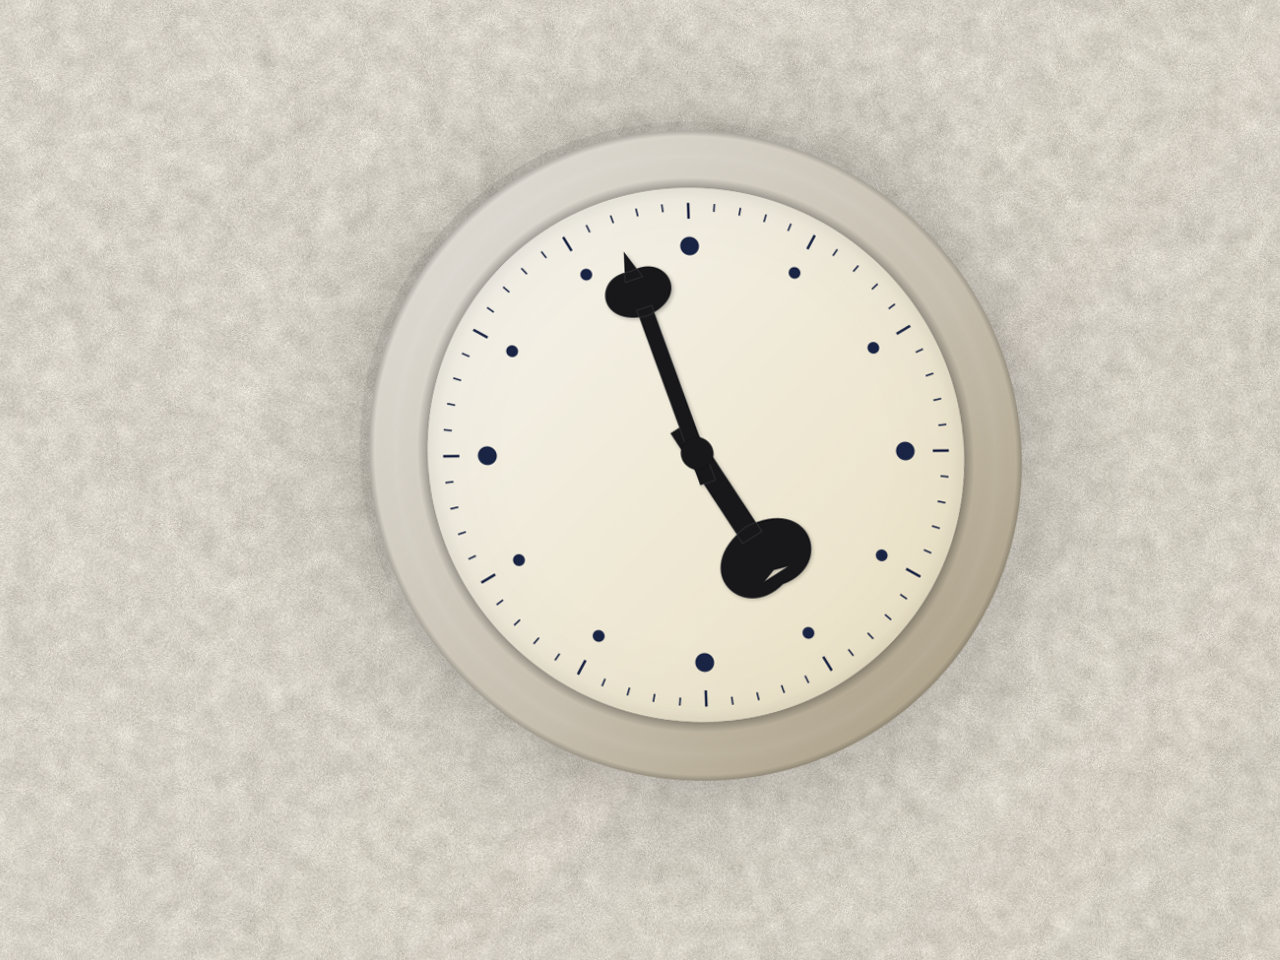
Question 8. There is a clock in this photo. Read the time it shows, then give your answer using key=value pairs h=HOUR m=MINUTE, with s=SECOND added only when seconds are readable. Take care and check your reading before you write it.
h=4 m=57
